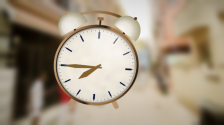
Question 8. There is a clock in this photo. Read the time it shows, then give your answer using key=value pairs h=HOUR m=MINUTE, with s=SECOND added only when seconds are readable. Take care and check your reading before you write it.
h=7 m=45
